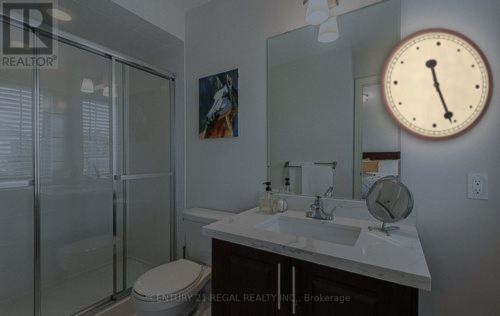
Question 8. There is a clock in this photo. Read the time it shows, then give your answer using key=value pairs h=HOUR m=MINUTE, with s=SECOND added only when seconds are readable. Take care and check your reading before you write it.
h=11 m=26
